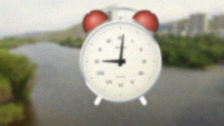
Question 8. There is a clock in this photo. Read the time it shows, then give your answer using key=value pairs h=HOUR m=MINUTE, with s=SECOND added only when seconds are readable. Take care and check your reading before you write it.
h=9 m=1
